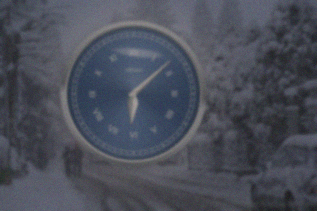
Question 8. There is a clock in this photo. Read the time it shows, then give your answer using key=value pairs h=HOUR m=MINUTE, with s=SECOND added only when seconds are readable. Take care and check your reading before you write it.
h=6 m=8
